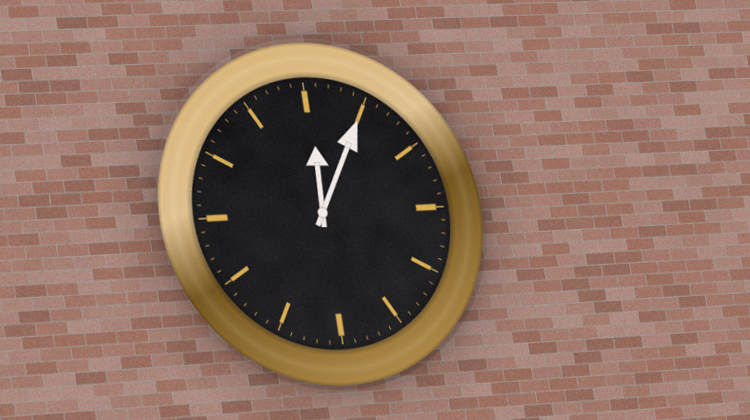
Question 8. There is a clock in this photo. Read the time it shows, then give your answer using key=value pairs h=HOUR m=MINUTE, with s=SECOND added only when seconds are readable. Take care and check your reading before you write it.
h=12 m=5
